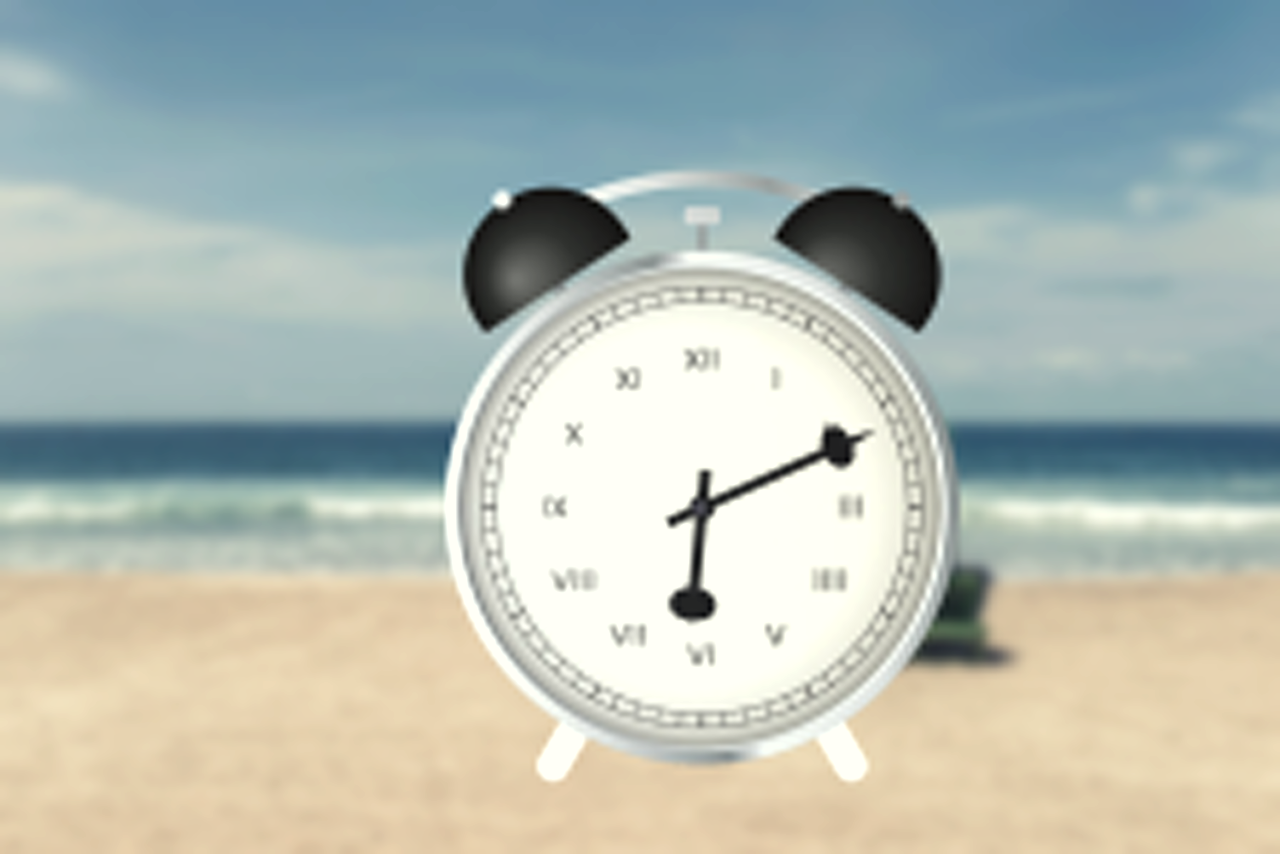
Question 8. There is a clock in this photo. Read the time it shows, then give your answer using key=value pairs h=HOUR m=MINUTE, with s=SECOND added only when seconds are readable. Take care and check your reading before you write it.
h=6 m=11
